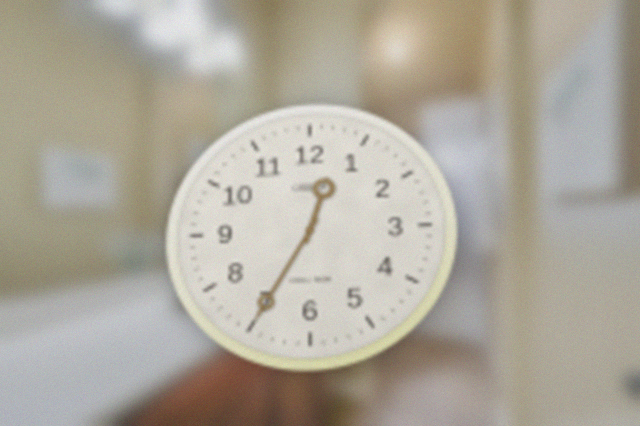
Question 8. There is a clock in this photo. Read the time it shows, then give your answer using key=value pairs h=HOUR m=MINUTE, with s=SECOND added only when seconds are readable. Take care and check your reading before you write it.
h=12 m=35
